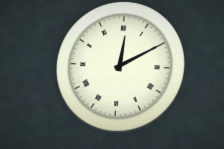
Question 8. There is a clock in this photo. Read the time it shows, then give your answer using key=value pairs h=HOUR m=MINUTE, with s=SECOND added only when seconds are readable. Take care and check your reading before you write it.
h=12 m=10
